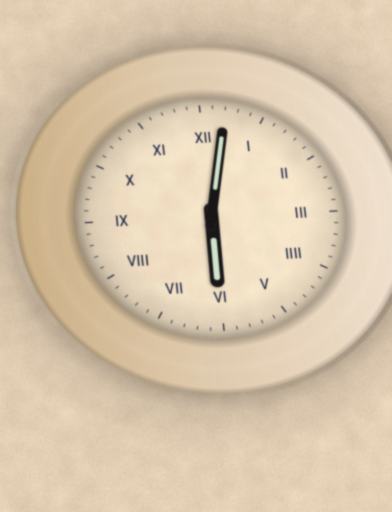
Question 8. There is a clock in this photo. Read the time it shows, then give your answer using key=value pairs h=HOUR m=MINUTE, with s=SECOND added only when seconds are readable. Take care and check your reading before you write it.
h=6 m=2
